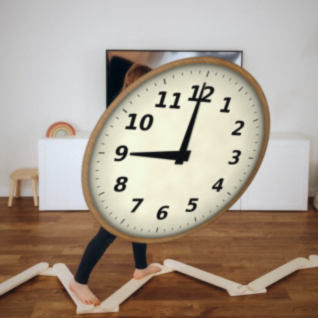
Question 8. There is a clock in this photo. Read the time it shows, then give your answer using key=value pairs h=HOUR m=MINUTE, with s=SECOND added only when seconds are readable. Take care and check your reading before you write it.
h=9 m=0
